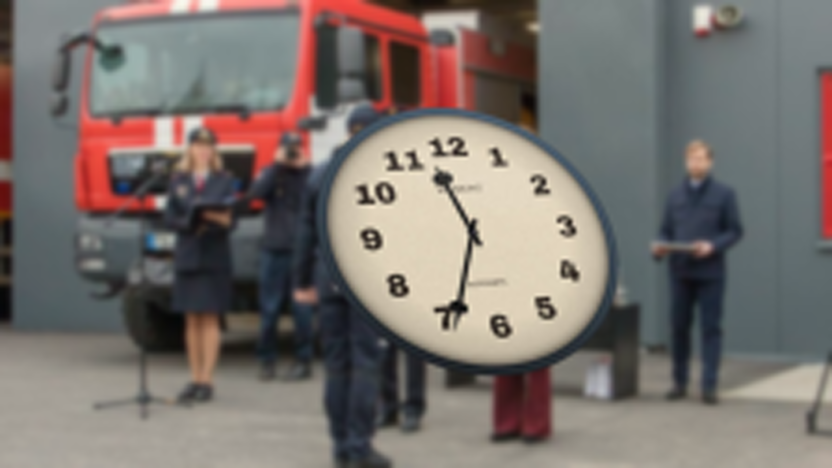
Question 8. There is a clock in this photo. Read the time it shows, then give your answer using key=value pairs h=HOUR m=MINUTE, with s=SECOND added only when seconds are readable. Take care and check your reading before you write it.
h=11 m=34
